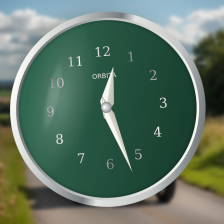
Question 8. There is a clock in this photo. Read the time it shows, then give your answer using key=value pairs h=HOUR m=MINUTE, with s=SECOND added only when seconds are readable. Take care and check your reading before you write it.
h=12 m=27
